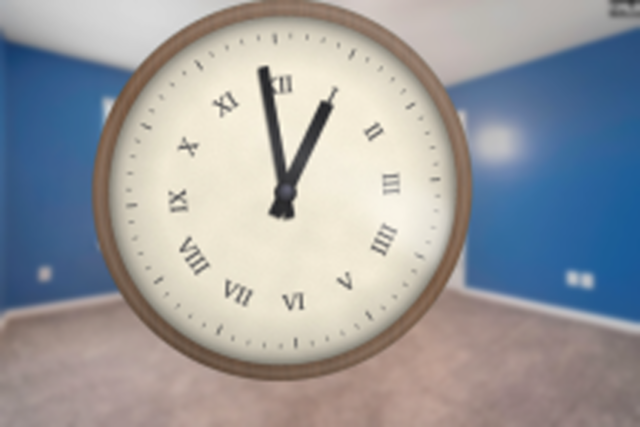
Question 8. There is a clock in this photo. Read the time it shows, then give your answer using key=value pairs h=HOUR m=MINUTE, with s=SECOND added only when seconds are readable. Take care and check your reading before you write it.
h=12 m=59
